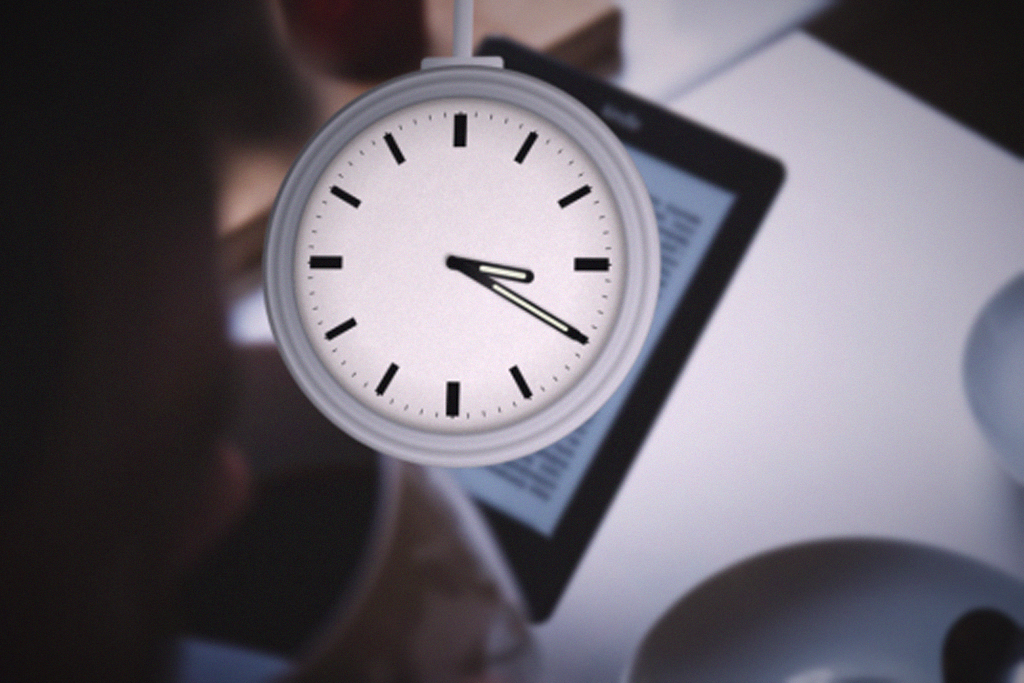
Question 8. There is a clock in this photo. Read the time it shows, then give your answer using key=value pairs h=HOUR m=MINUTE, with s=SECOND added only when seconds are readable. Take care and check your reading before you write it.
h=3 m=20
